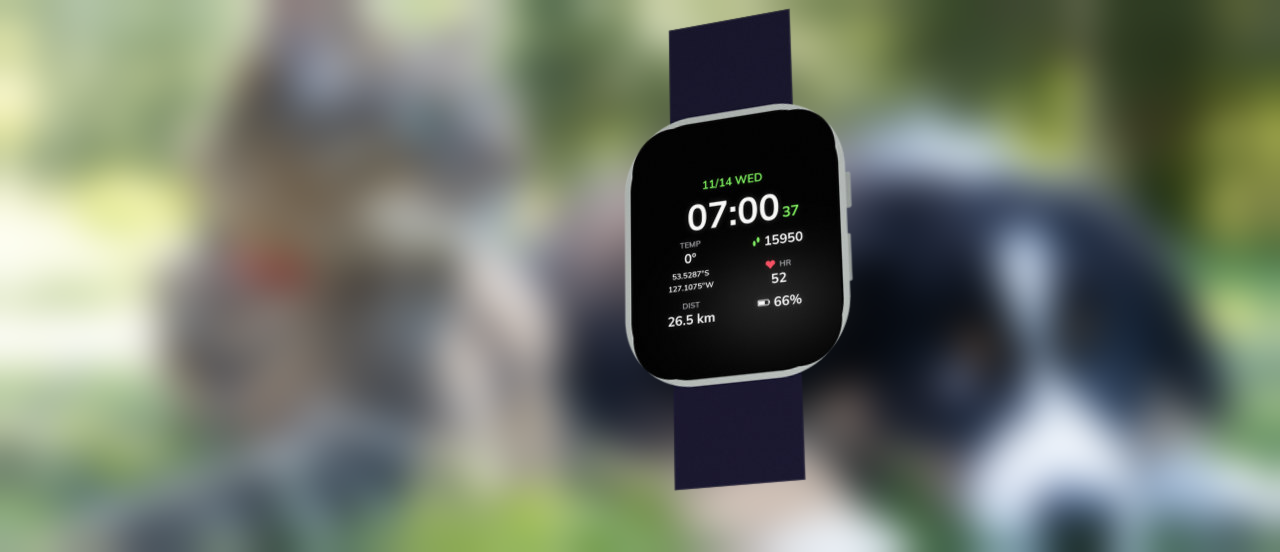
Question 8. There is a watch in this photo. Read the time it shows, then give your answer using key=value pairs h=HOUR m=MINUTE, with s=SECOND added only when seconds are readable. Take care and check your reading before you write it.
h=7 m=0 s=37
